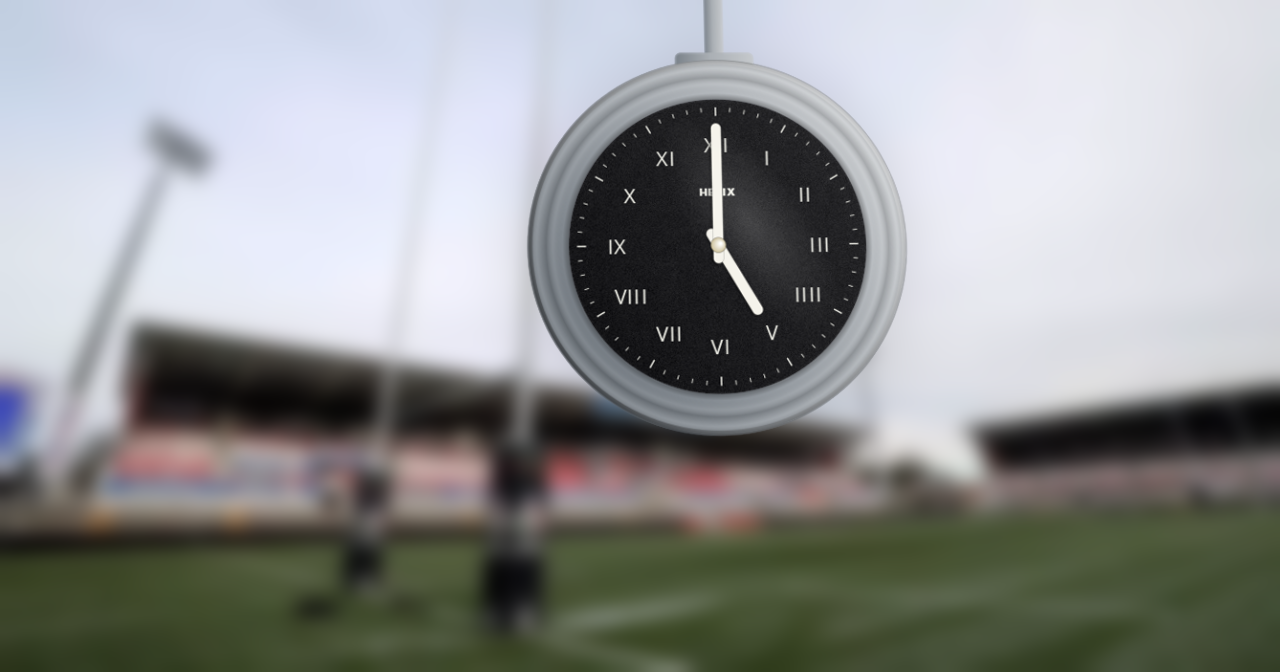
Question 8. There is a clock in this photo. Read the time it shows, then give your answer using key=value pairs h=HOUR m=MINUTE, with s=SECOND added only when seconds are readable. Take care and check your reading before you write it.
h=5 m=0
